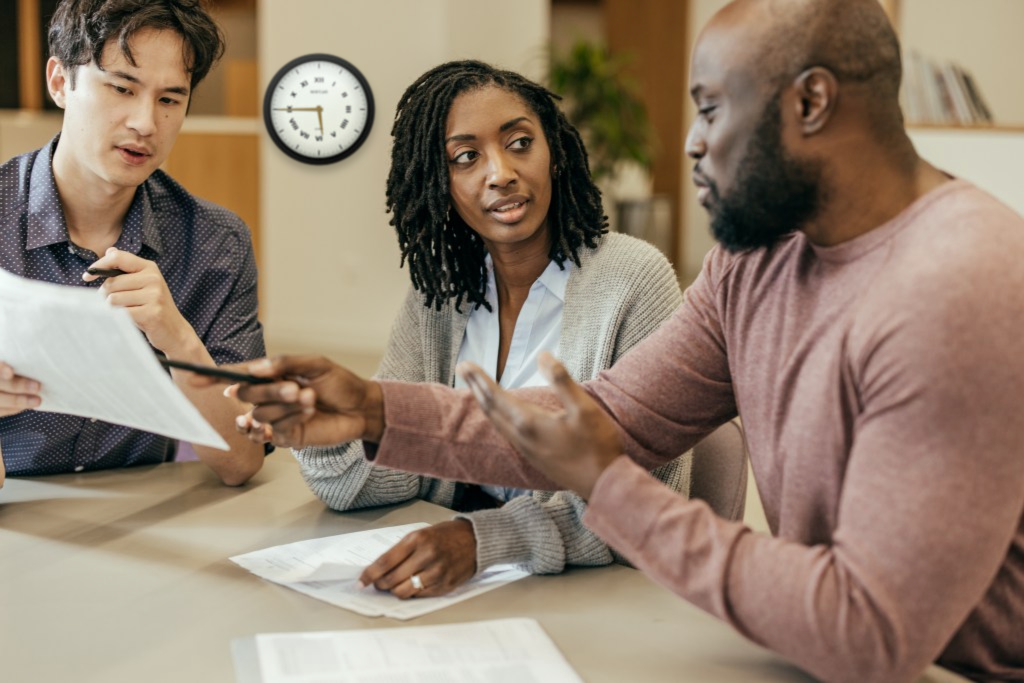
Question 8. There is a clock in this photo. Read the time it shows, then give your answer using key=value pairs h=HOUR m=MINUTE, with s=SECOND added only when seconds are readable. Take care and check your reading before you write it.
h=5 m=45
